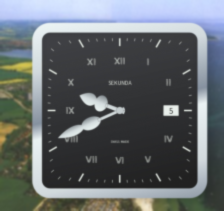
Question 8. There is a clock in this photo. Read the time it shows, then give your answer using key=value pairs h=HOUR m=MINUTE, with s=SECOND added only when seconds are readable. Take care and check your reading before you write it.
h=9 m=41
